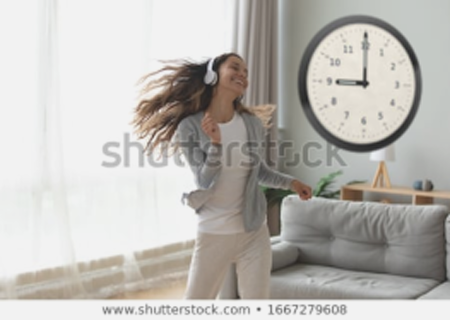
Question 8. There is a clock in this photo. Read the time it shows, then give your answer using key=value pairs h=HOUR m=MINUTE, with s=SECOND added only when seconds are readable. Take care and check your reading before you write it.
h=9 m=0
